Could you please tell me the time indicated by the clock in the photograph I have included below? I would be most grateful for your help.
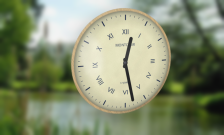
12:28
